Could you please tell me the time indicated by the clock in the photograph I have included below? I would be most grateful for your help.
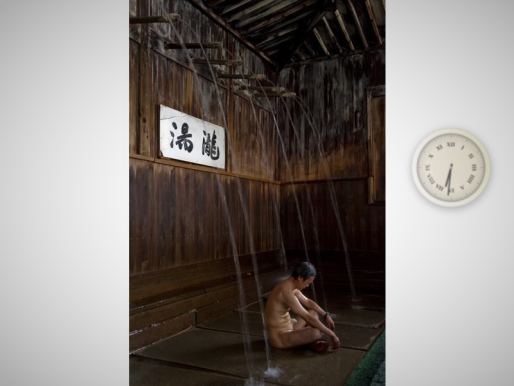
6:31
